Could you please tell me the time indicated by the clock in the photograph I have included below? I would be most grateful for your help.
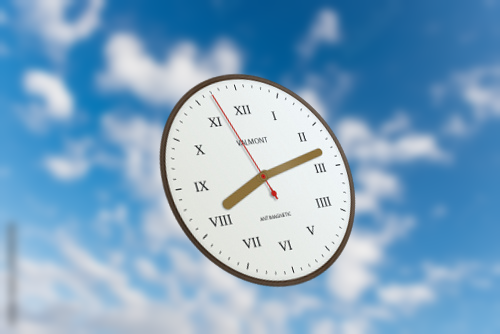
8:12:57
